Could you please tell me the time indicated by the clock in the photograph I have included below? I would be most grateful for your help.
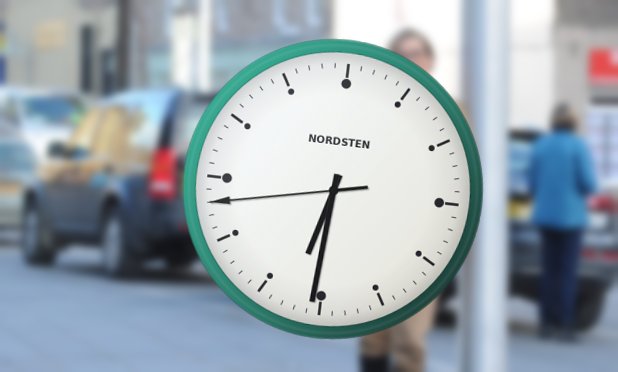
6:30:43
